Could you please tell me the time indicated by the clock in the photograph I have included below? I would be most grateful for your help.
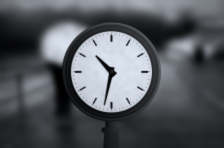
10:32
